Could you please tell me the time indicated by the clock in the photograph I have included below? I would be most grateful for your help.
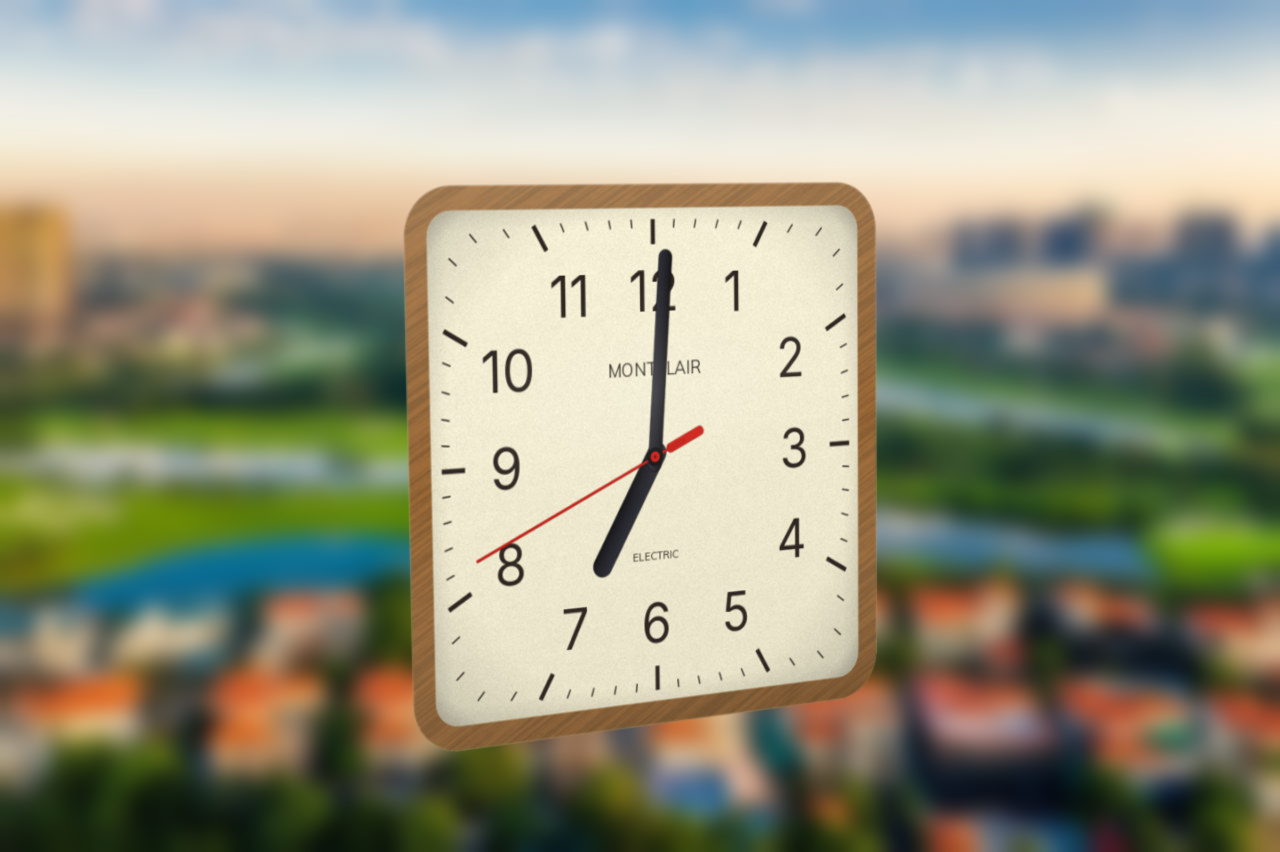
7:00:41
